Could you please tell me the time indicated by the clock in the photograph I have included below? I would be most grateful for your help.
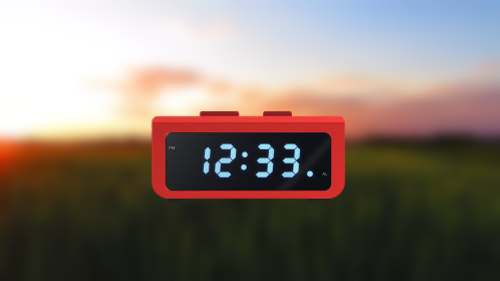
12:33
